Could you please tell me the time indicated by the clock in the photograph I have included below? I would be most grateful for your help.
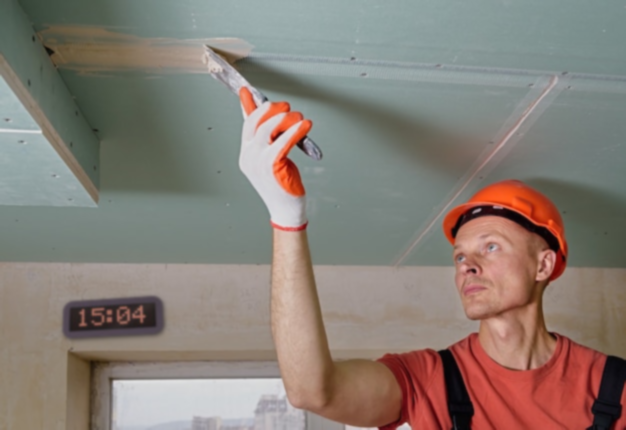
15:04
